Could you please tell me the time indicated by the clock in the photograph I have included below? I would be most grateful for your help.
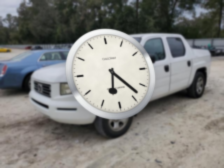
6:23
